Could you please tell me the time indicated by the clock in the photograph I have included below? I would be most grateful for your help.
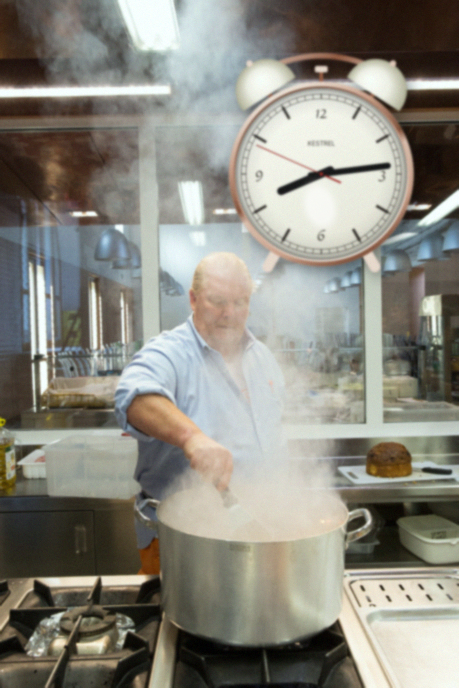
8:13:49
